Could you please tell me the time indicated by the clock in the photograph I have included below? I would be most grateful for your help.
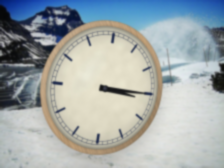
3:15
